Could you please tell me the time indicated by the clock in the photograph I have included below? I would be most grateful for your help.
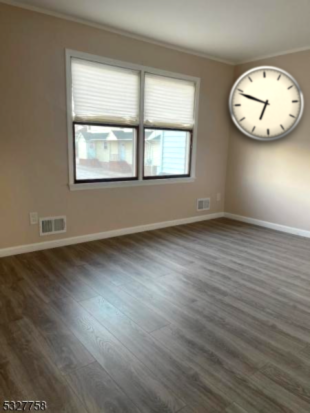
6:49
